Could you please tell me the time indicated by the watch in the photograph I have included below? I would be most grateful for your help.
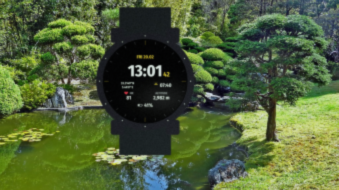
13:01
